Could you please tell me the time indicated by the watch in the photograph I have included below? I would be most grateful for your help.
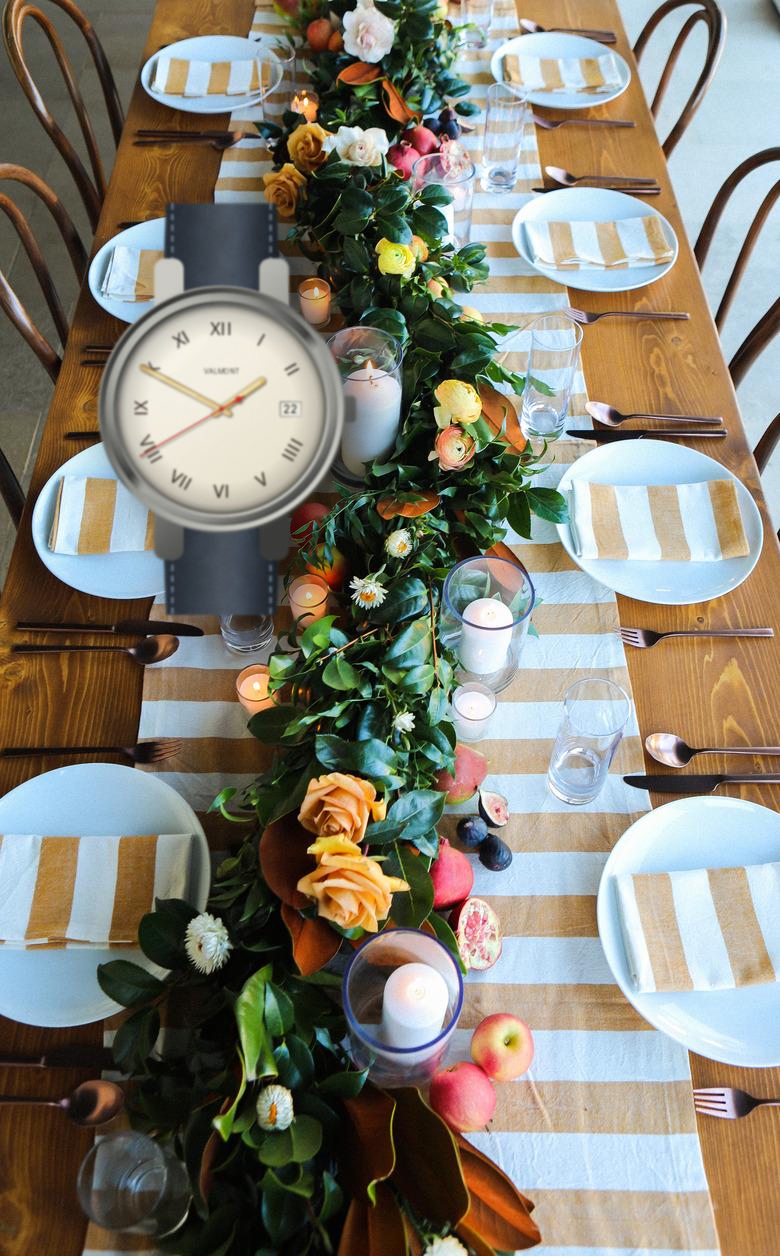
1:49:40
